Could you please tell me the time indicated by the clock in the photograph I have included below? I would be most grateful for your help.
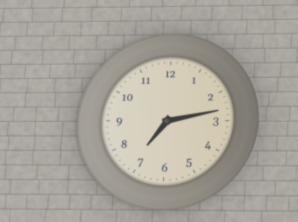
7:13
